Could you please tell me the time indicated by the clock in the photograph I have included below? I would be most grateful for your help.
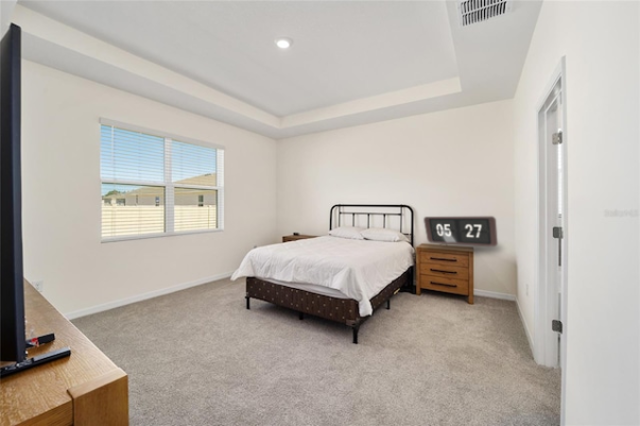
5:27
